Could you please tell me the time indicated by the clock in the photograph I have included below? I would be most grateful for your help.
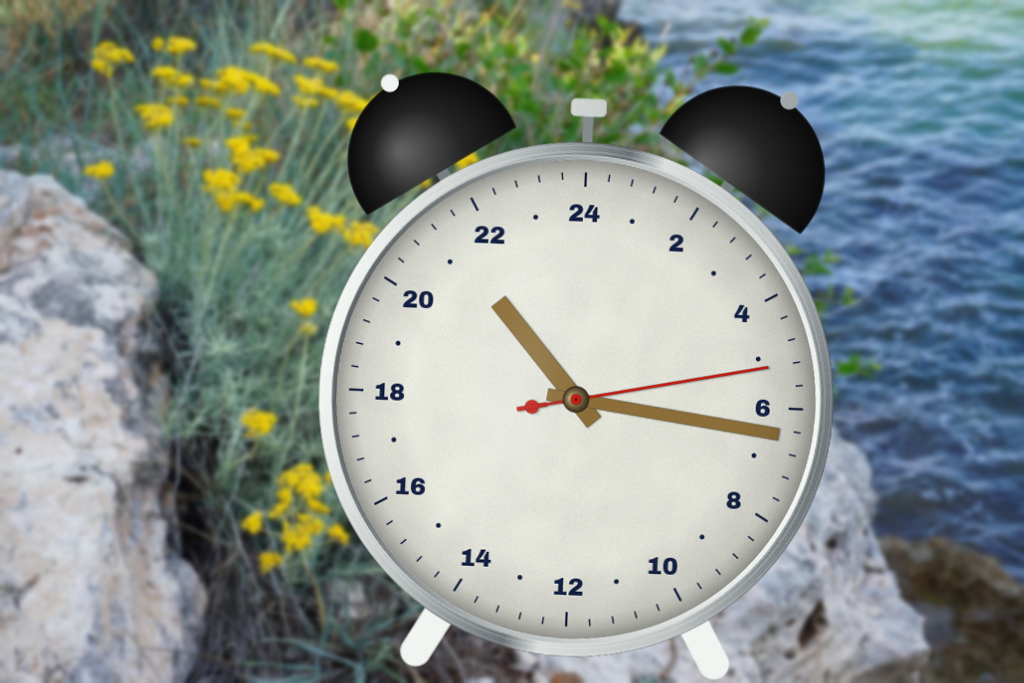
21:16:13
